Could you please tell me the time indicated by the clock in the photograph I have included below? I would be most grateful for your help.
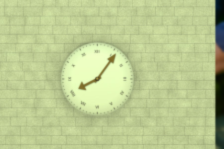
8:06
